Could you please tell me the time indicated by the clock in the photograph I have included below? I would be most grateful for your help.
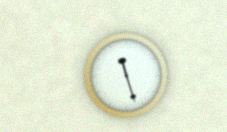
11:27
